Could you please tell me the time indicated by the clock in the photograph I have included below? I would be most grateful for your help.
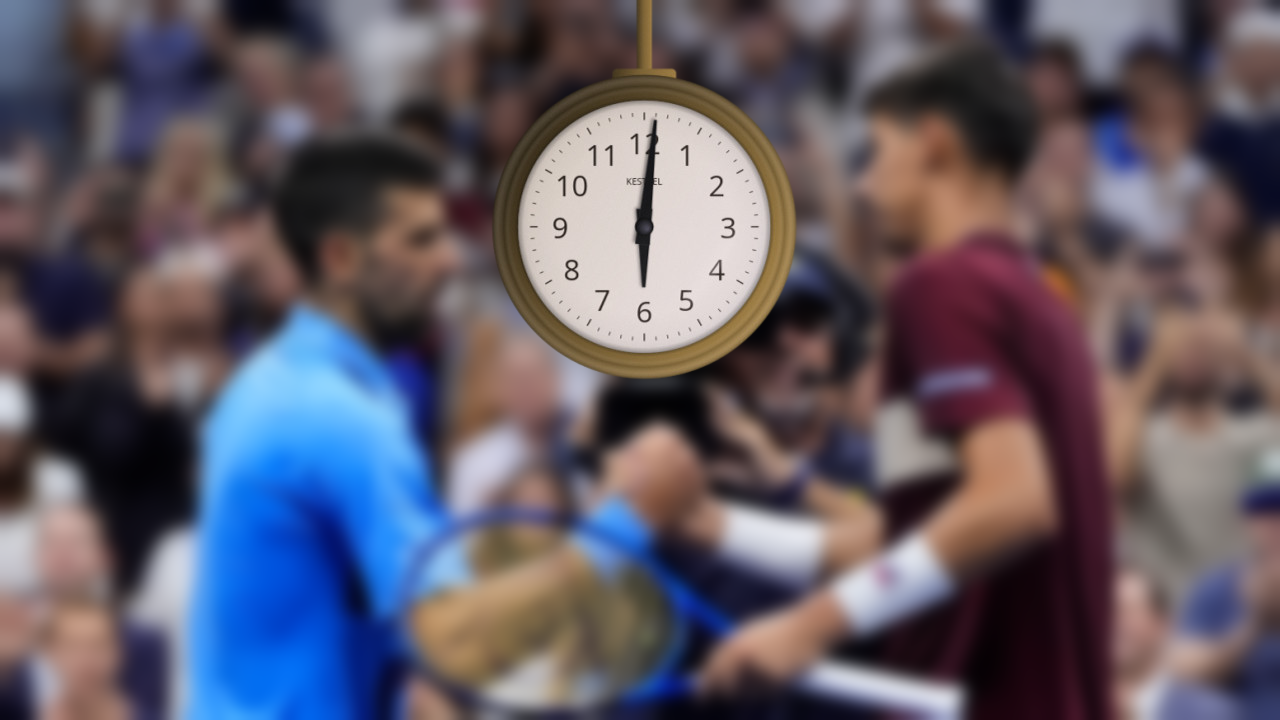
6:01
